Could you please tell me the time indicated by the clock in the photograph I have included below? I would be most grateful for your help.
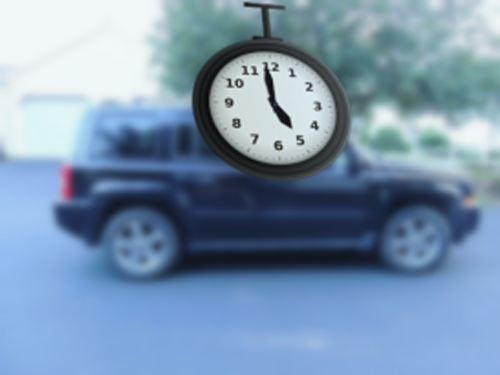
4:59
